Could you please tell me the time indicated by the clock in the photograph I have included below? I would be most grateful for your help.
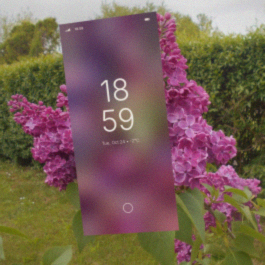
18:59
